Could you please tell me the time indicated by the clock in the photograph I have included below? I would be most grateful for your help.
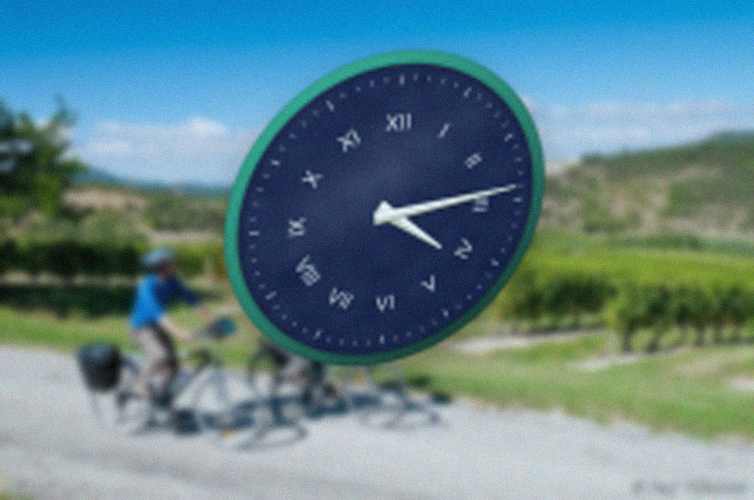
4:14
